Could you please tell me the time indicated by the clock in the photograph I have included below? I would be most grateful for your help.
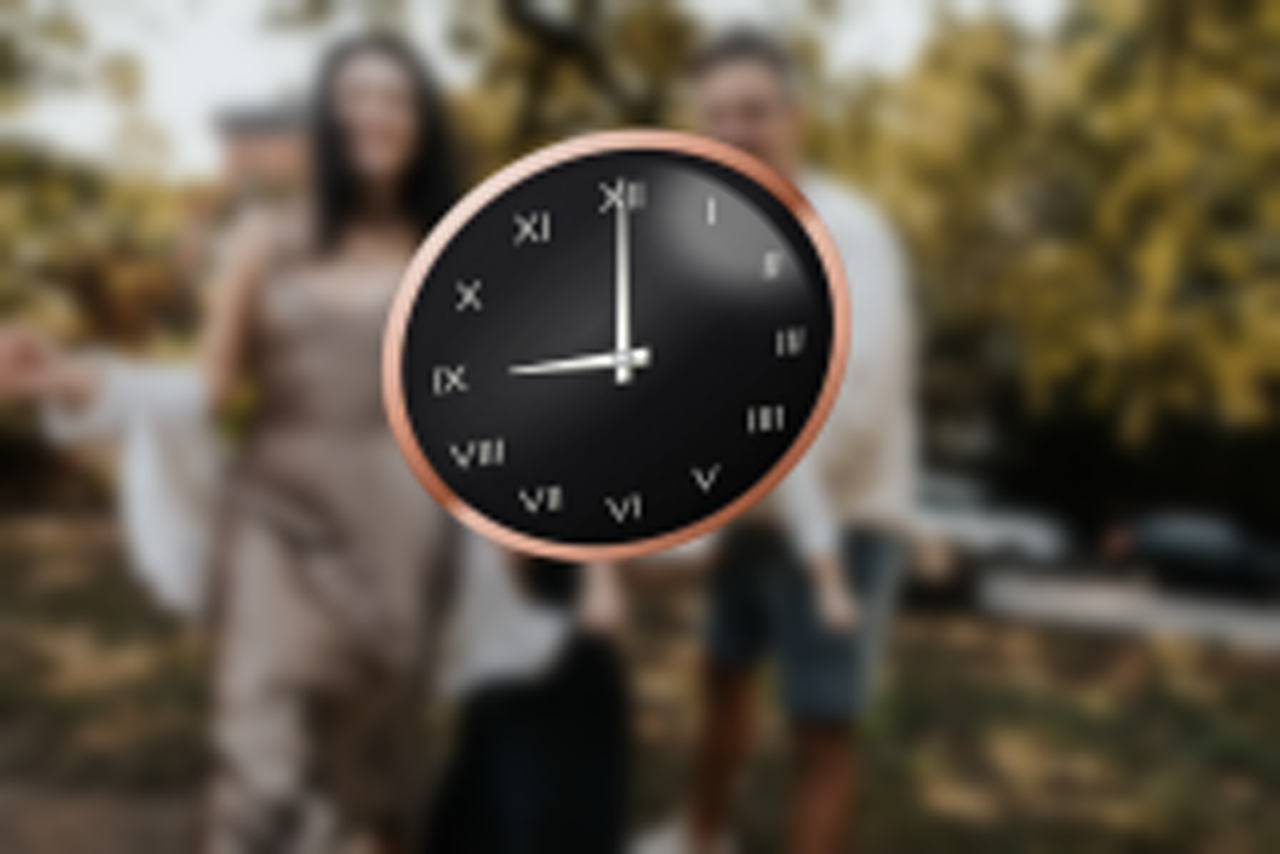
9:00
